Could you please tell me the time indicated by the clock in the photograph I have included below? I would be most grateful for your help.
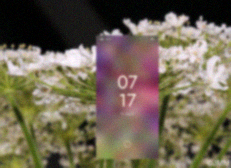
7:17
